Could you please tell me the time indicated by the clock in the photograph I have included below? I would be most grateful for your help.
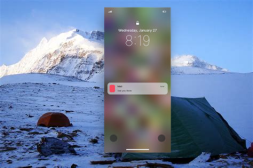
8:19
